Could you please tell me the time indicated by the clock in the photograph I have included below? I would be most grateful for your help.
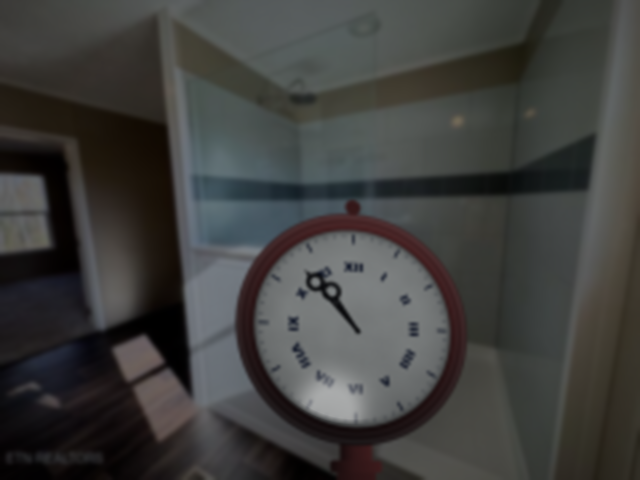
10:53
